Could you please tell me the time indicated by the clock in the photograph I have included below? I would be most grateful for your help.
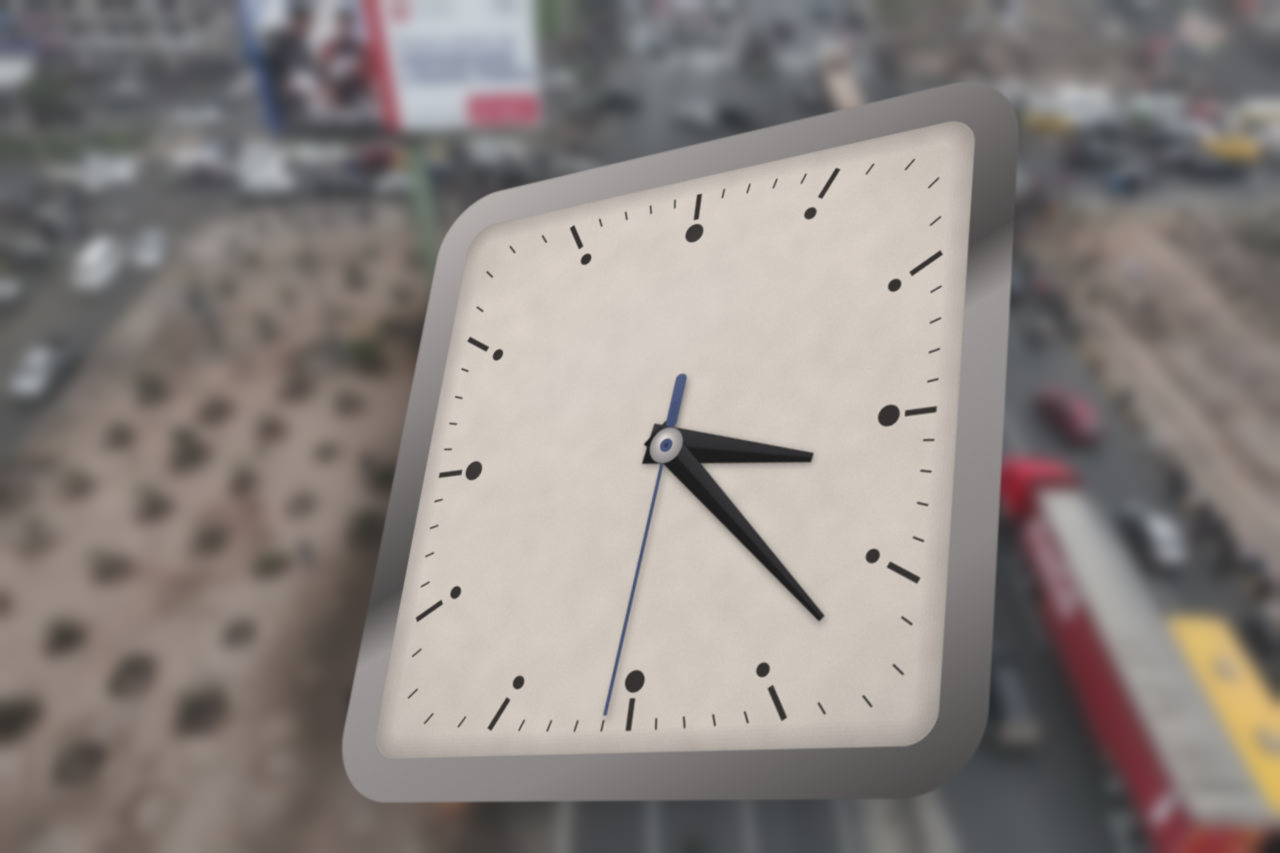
3:22:31
